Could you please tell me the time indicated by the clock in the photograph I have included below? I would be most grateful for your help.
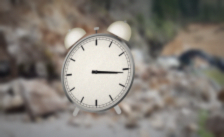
3:16
